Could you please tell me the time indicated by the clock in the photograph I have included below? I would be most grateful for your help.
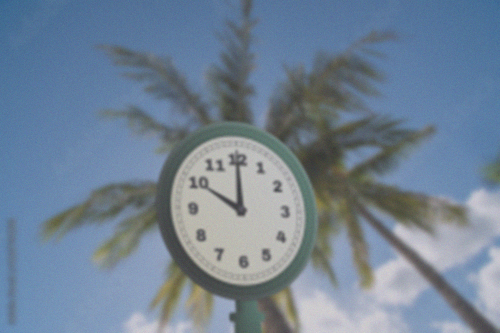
10:00
